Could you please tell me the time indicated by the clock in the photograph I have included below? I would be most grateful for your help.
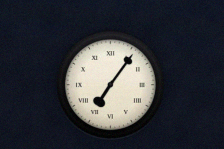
7:06
